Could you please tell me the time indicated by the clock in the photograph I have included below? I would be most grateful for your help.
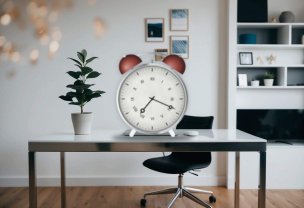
7:19
